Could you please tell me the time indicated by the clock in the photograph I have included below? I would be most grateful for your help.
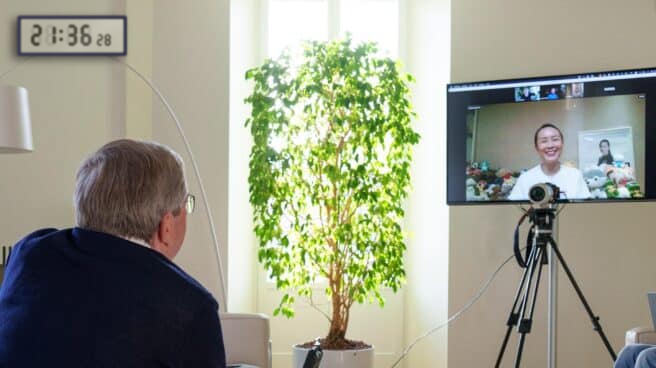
21:36:28
